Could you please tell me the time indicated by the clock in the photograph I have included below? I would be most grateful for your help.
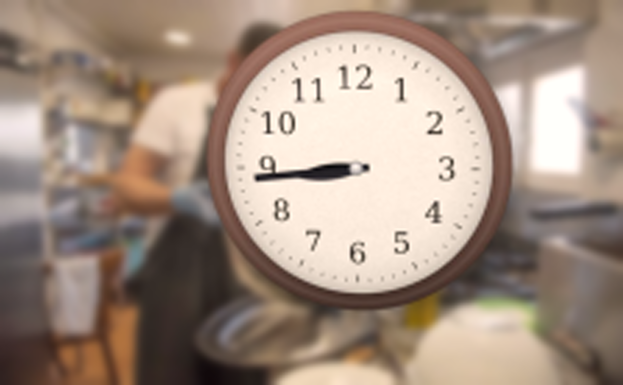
8:44
